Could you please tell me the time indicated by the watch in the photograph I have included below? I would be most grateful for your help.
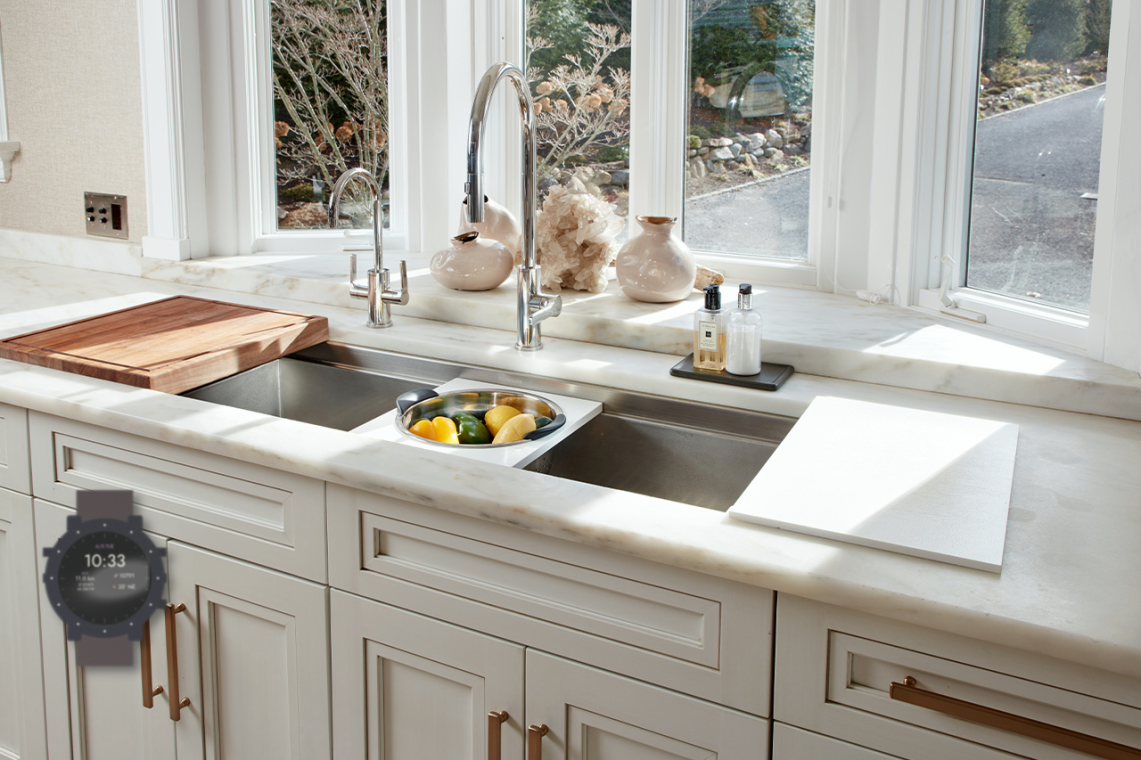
10:33
